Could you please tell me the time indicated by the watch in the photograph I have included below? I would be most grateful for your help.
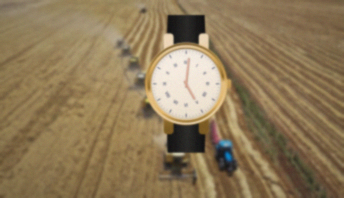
5:01
